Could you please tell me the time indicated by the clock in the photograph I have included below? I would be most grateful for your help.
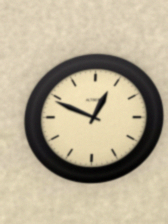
12:49
